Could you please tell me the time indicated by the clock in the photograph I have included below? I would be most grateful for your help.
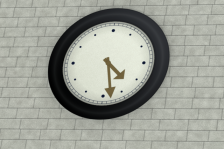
4:28
